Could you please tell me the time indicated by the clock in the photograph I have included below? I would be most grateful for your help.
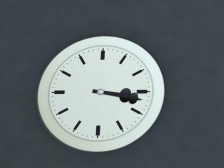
3:17
